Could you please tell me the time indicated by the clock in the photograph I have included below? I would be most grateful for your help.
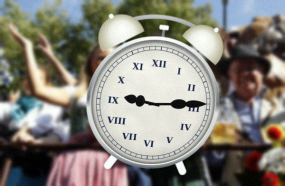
9:14
